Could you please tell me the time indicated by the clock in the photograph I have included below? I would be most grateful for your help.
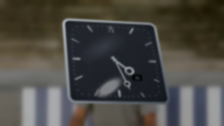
4:27
